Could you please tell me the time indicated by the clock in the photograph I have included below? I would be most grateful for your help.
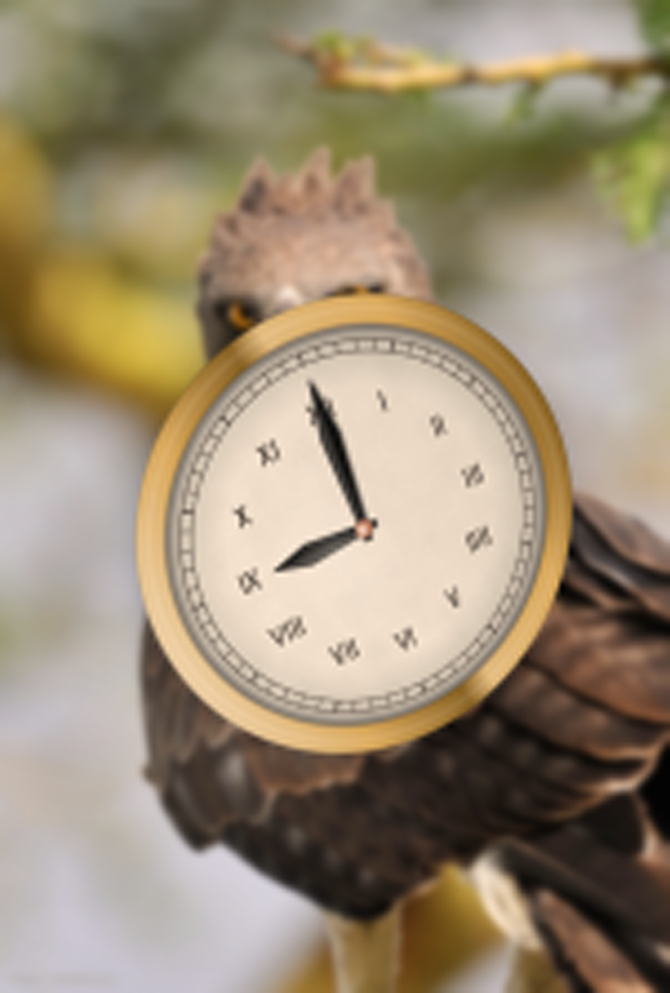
9:00
